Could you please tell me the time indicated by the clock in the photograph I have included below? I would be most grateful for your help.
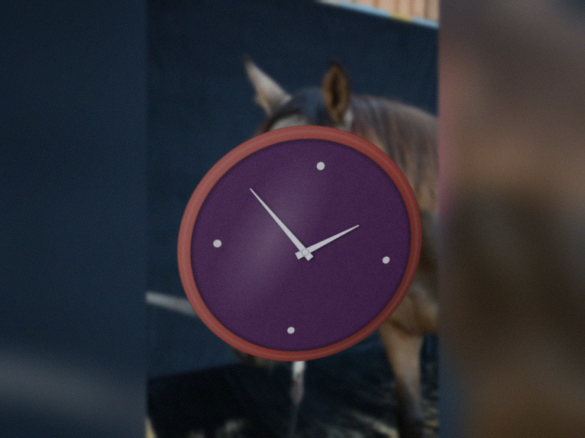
1:52
